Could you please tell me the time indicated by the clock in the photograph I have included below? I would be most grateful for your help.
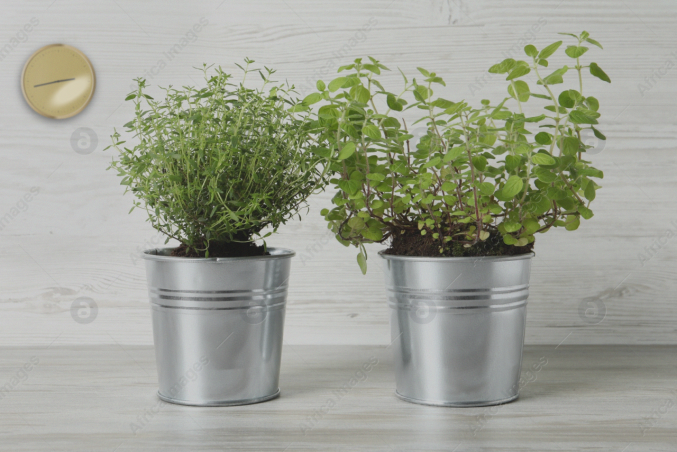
2:43
